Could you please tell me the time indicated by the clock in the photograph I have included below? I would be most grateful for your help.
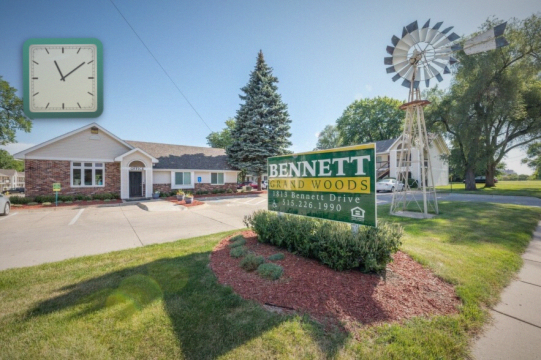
11:09
